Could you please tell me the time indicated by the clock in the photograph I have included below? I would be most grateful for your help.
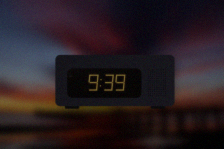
9:39
